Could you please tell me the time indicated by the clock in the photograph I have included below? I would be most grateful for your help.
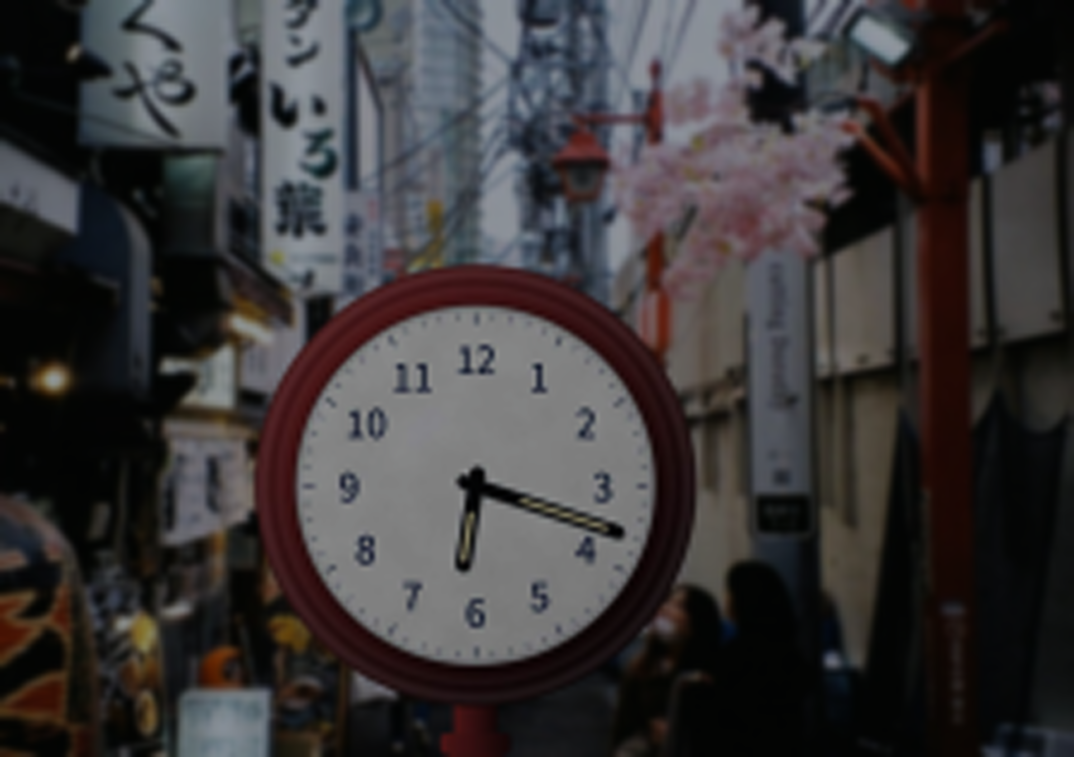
6:18
